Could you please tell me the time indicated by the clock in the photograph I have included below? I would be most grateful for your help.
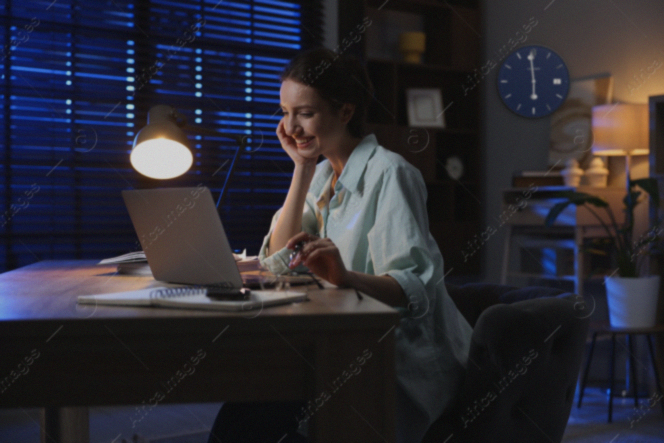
5:59
